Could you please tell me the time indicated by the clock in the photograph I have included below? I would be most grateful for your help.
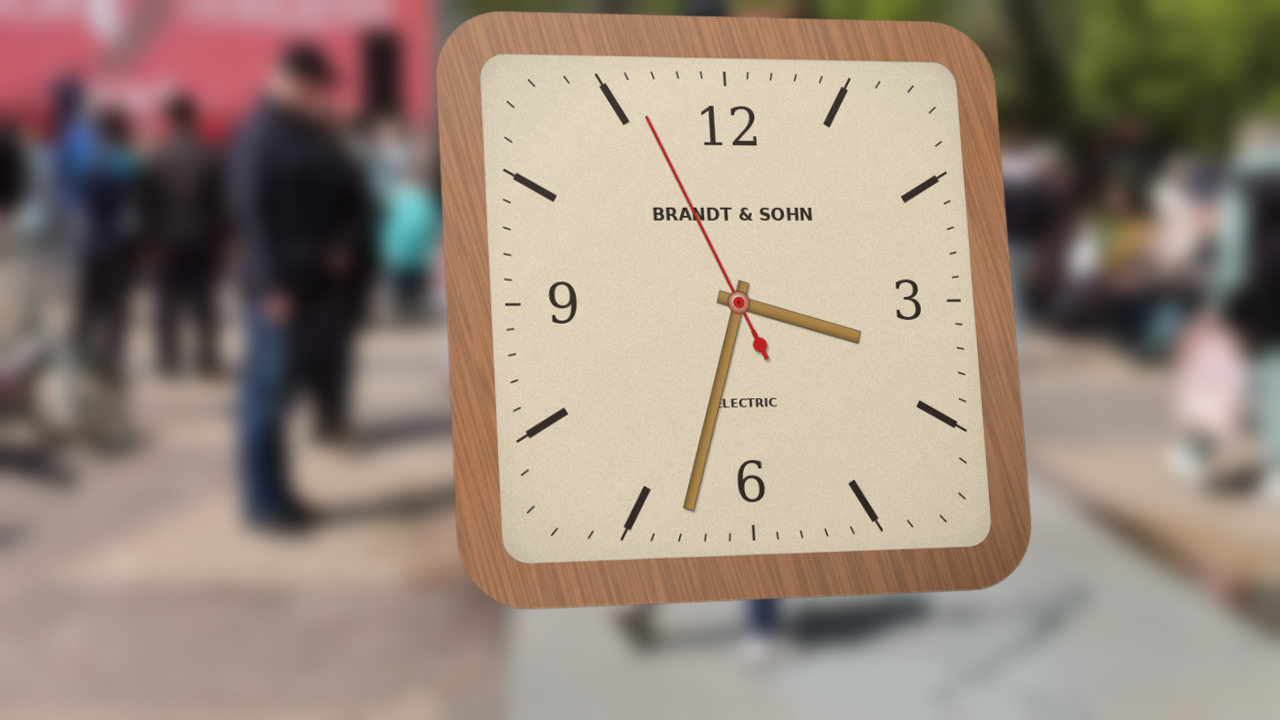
3:32:56
